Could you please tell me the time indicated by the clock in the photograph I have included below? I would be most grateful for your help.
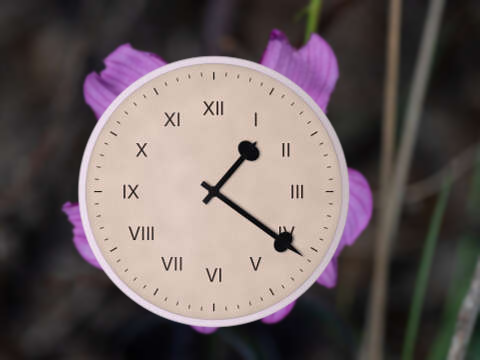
1:21
